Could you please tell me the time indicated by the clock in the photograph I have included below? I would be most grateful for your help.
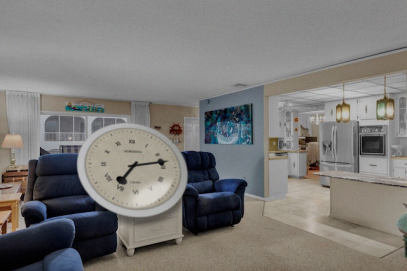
7:13
